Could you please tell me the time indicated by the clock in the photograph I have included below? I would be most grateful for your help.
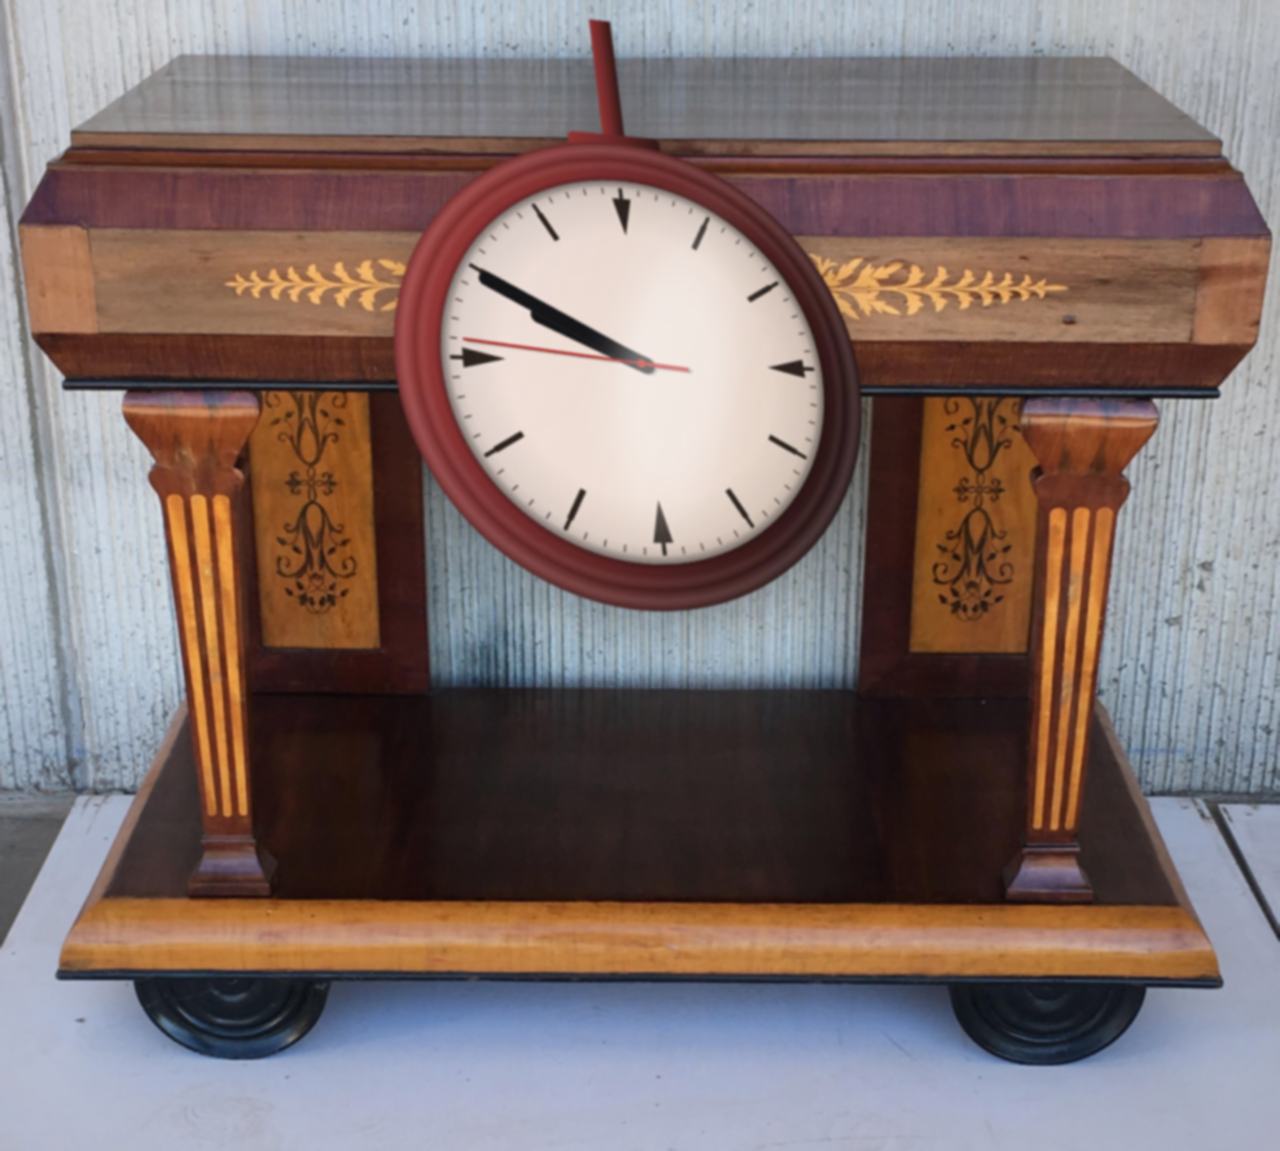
9:49:46
